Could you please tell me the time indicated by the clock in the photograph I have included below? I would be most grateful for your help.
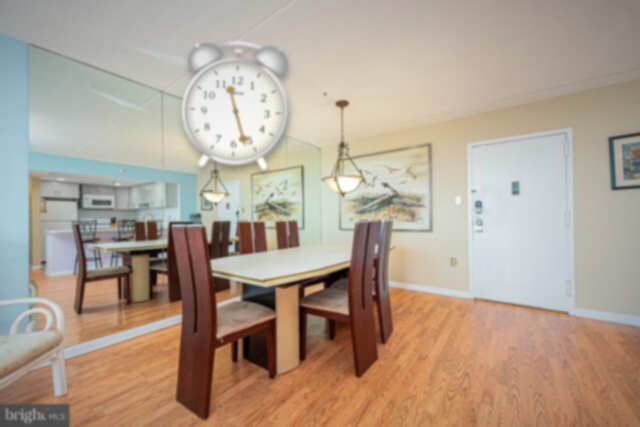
11:27
